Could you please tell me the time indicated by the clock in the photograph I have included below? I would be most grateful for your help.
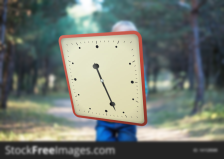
11:27
